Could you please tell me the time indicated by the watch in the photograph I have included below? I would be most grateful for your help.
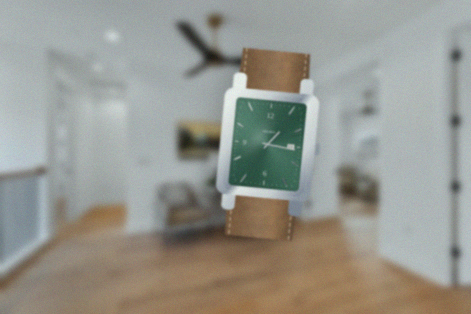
1:16
